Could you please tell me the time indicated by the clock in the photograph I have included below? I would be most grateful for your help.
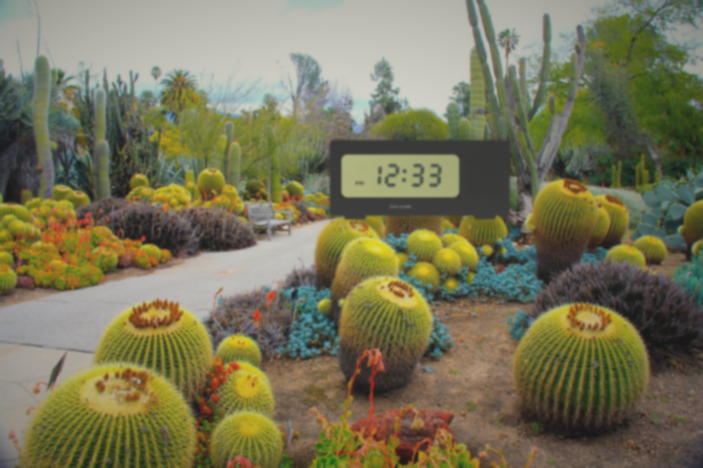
12:33
